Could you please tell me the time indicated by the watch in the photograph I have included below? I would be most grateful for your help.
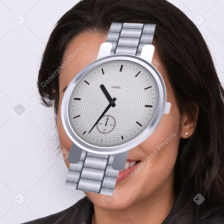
10:34
